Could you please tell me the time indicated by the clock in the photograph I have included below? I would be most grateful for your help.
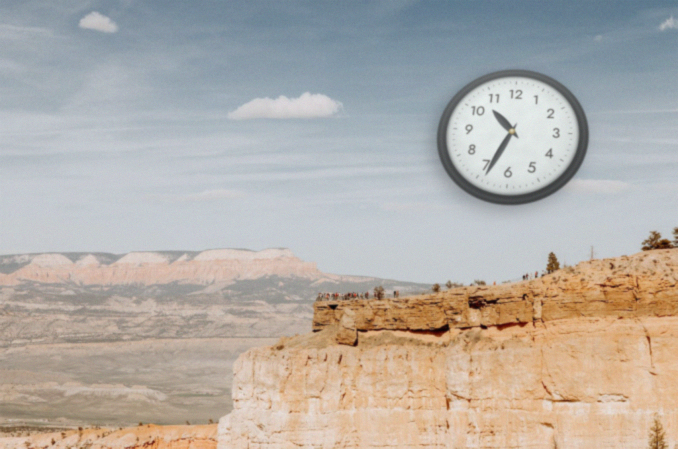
10:34
